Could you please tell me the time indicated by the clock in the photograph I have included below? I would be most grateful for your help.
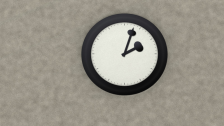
2:03
